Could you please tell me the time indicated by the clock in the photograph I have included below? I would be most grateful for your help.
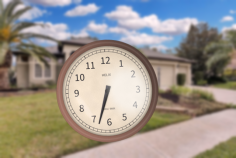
6:33
